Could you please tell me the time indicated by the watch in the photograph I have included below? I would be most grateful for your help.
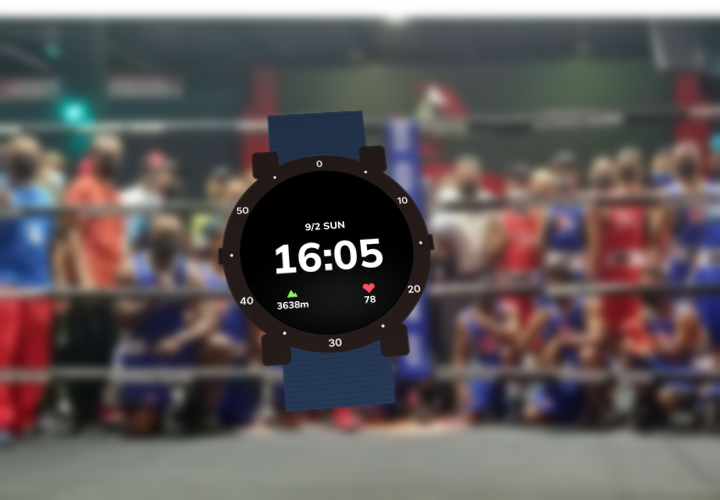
16:05
